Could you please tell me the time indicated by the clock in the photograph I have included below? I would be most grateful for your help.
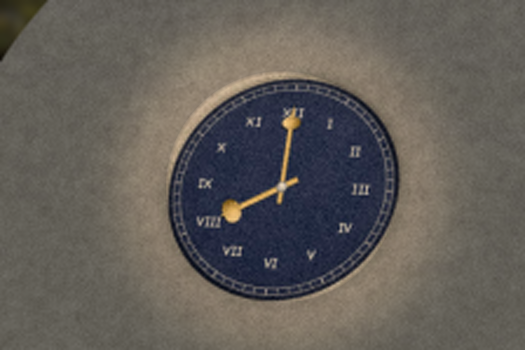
8:00
